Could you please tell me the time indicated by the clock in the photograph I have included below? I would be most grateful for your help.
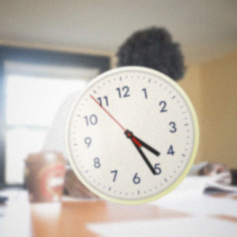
4:25:54
